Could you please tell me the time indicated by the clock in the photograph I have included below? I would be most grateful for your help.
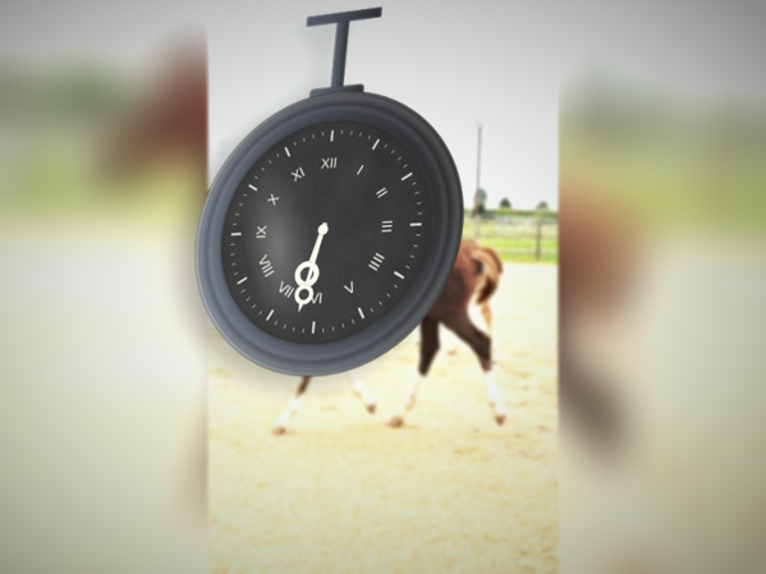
6:32
